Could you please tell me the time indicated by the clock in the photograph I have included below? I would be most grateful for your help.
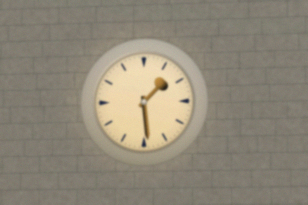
1:29
